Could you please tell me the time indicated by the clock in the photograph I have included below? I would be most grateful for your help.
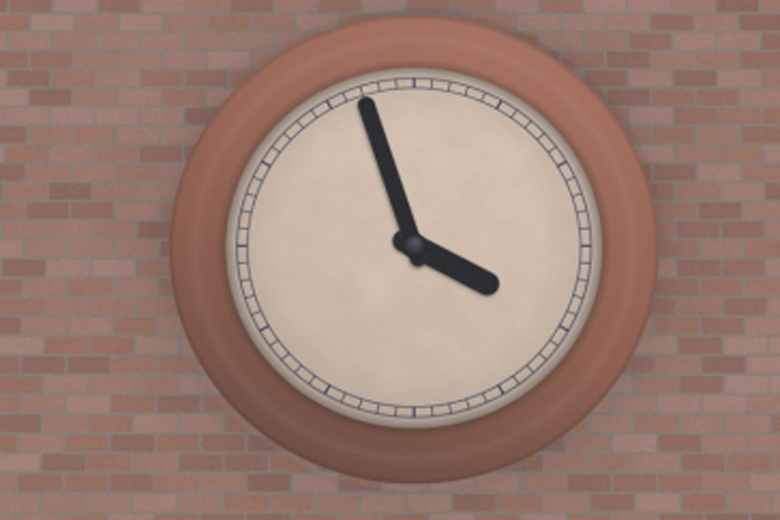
3:57
